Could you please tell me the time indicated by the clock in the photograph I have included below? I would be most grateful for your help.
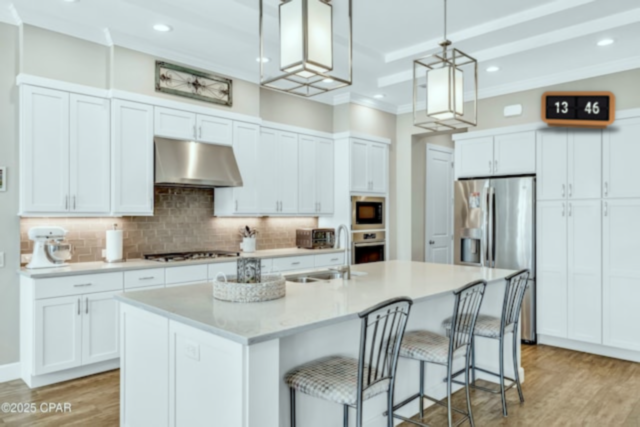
13:46
